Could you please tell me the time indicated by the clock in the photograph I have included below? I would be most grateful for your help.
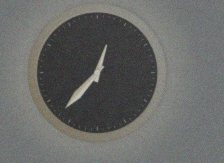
12:37
